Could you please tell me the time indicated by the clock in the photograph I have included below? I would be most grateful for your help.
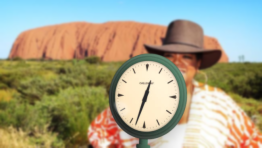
12:33
